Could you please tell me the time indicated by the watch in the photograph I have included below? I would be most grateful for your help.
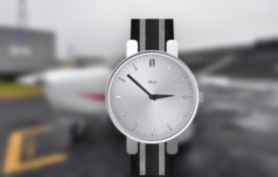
2:52
